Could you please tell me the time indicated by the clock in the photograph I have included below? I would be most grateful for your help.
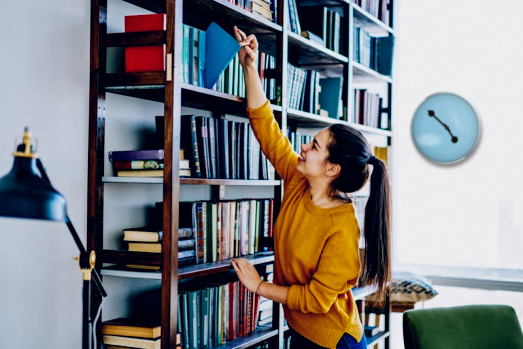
4:52
